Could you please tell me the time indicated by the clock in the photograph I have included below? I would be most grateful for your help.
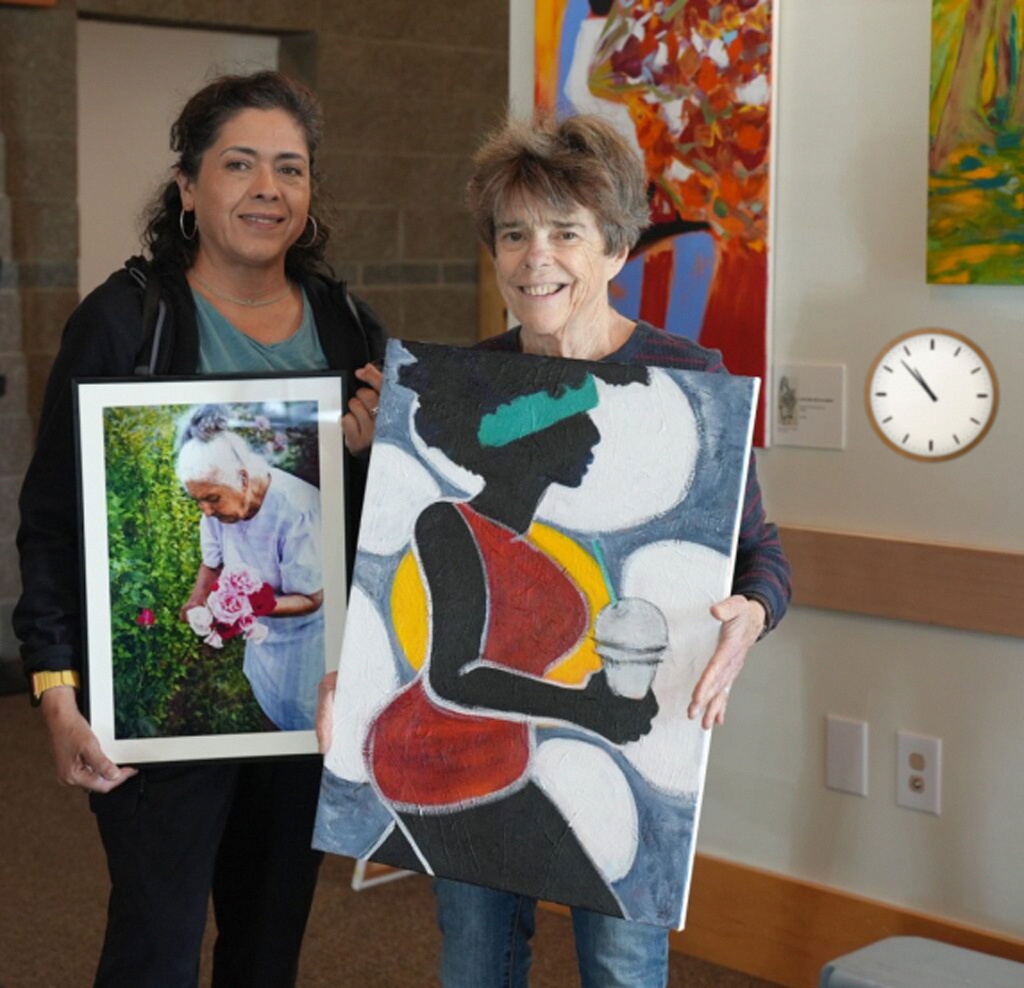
10:53
